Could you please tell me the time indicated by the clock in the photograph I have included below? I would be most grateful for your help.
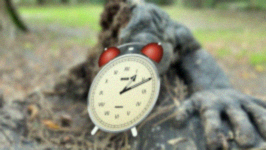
1:11
